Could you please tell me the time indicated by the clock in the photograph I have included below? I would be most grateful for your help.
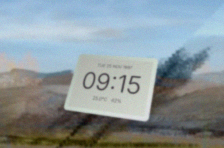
9:15
